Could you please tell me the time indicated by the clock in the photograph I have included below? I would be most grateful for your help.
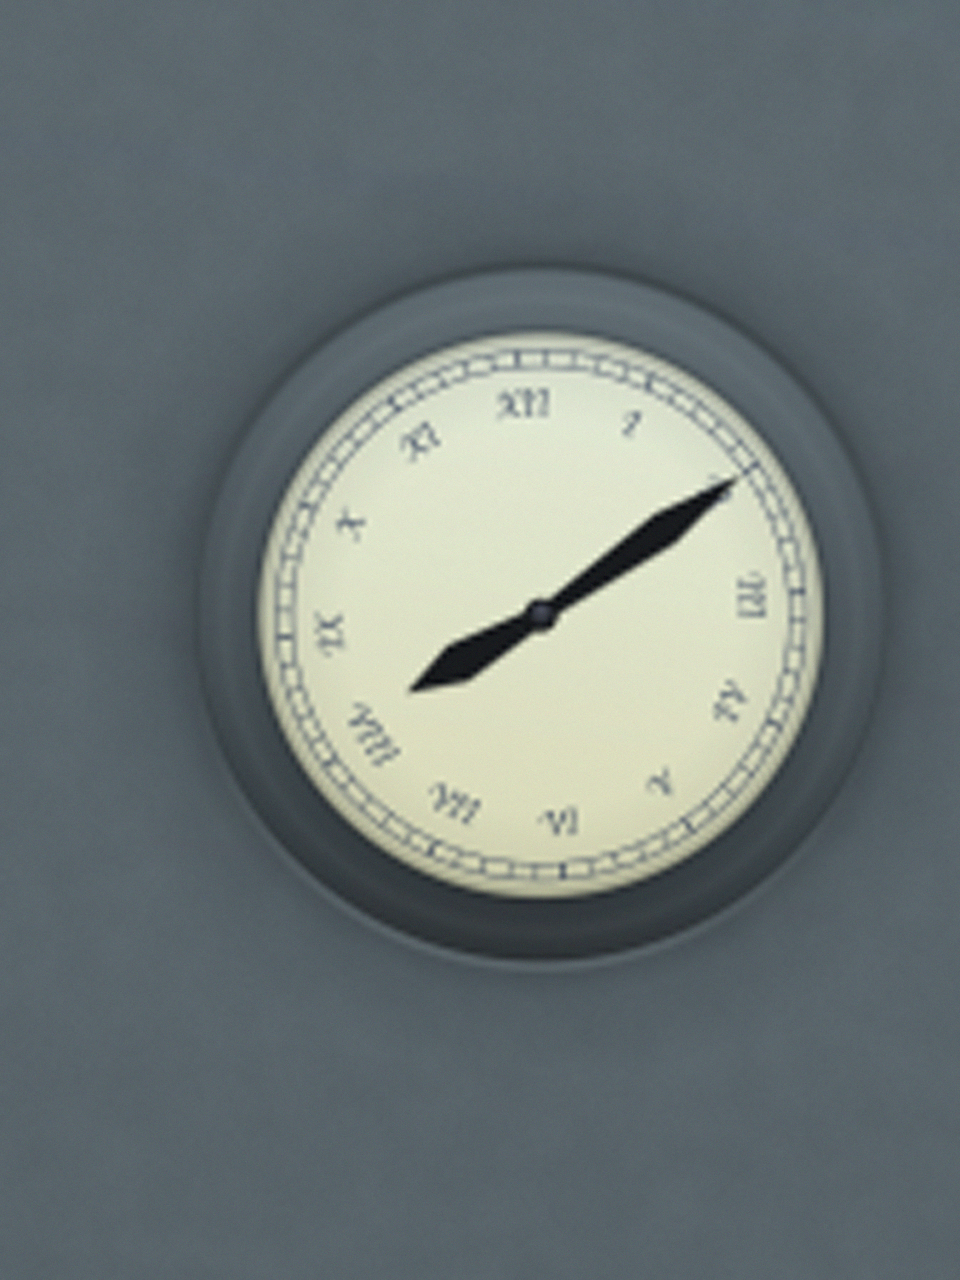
8:10
